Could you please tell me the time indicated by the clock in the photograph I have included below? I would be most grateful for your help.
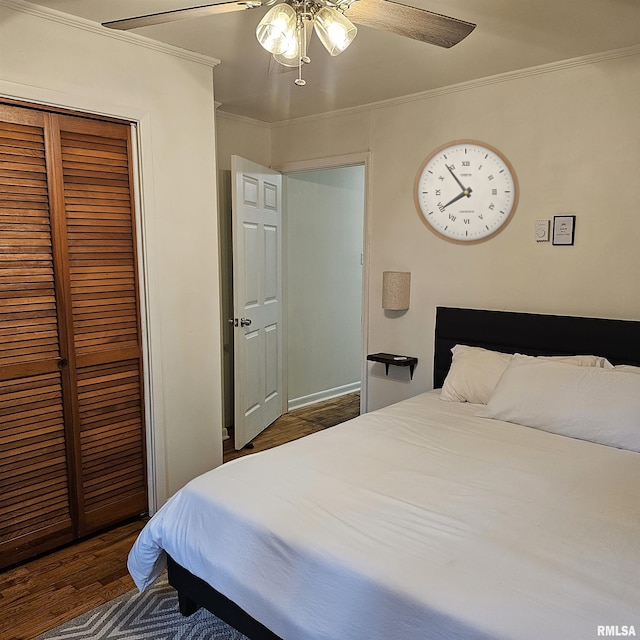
7:54
